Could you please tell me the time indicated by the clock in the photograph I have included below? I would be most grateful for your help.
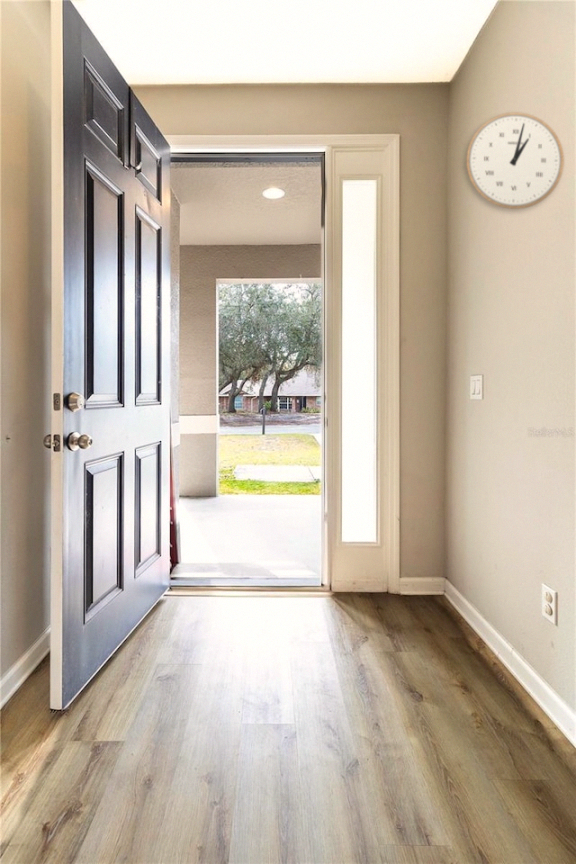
1:02
